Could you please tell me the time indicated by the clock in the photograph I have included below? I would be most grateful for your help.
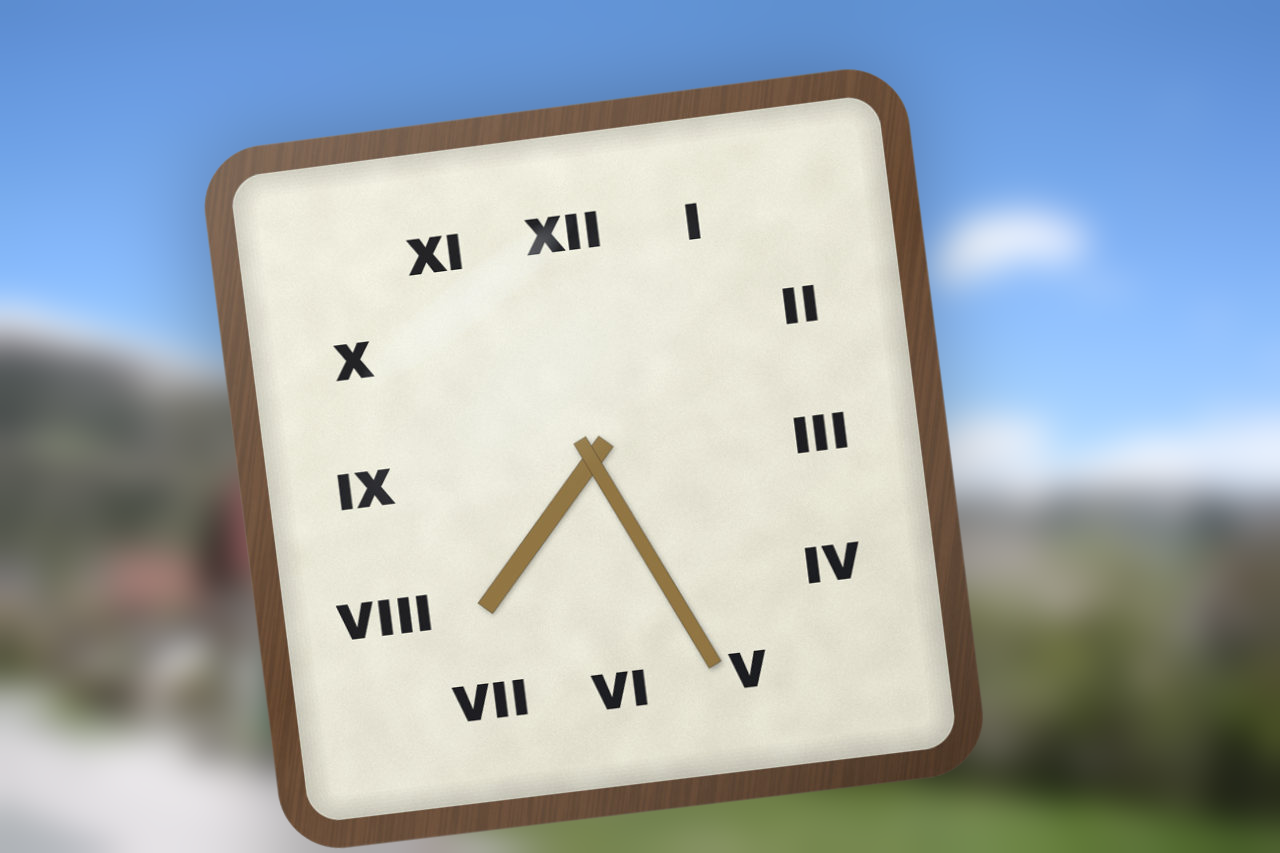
7:26
